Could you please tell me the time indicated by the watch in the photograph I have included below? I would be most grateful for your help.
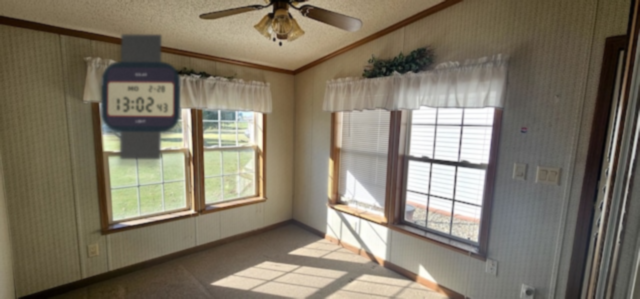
13:02
